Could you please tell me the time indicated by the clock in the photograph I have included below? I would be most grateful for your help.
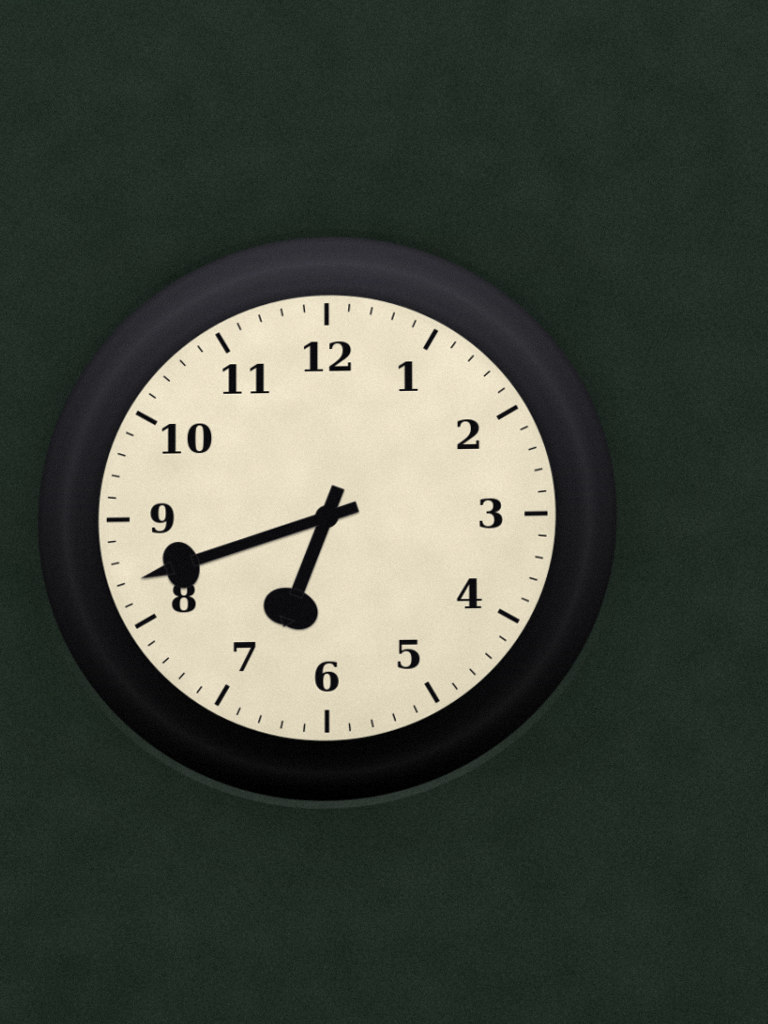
6:42
